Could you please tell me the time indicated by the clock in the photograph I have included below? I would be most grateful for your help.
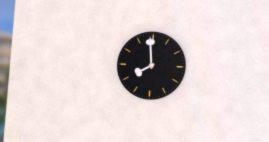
7:59
